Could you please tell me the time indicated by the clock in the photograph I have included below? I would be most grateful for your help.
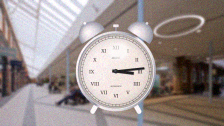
3:14
